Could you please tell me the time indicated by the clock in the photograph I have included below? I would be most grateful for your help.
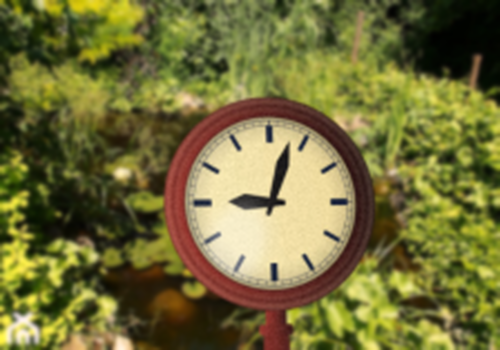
9:03
